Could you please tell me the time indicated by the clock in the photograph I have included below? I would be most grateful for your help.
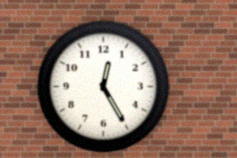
12:25
